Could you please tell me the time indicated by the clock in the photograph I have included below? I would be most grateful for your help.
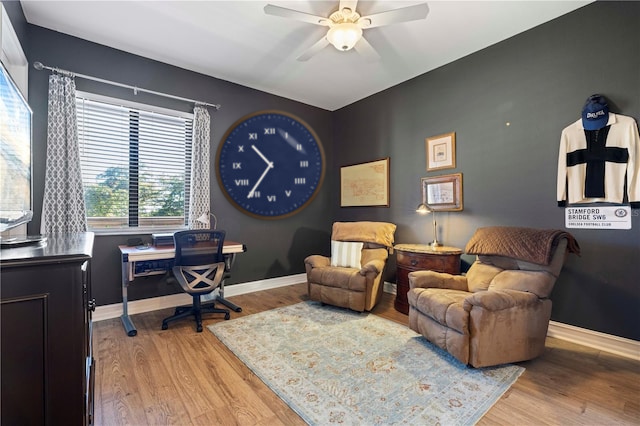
10:36
